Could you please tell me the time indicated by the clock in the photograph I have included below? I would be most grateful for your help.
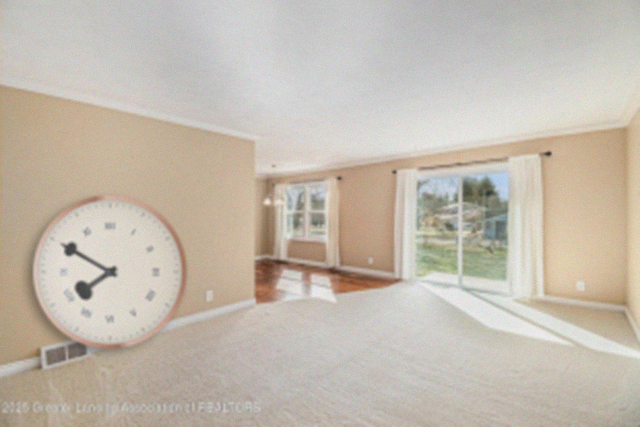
7:50
